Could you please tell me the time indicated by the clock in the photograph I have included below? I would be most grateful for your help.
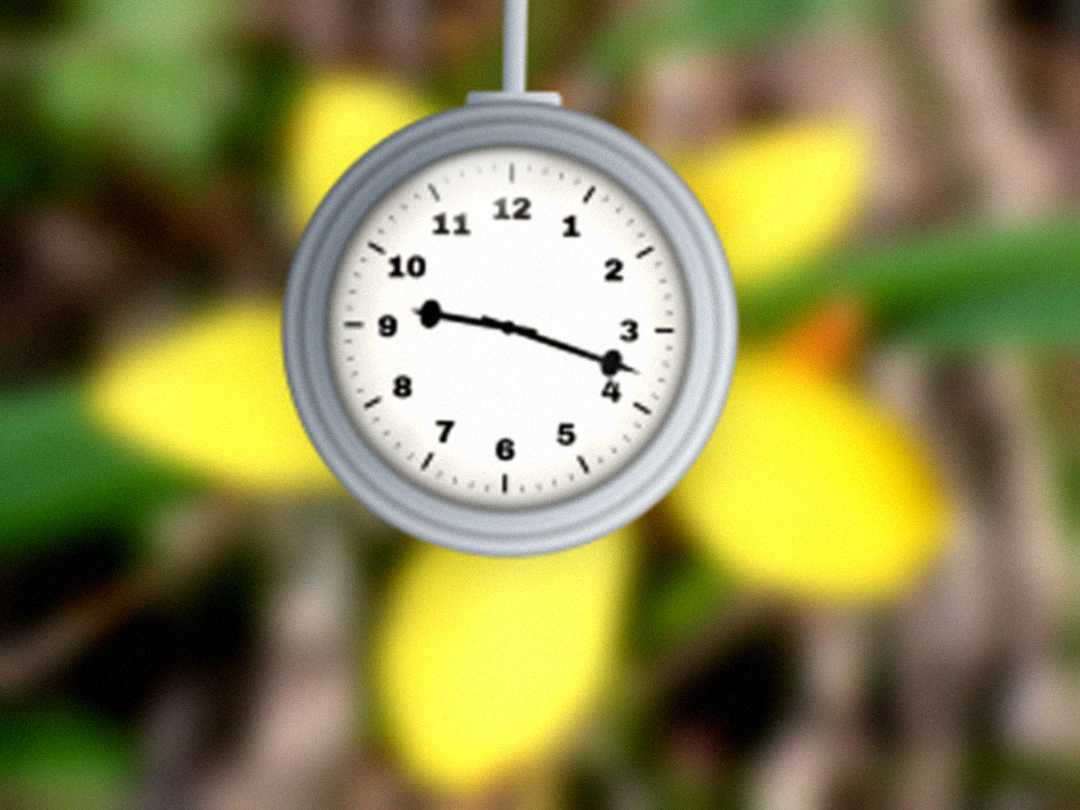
9:18
